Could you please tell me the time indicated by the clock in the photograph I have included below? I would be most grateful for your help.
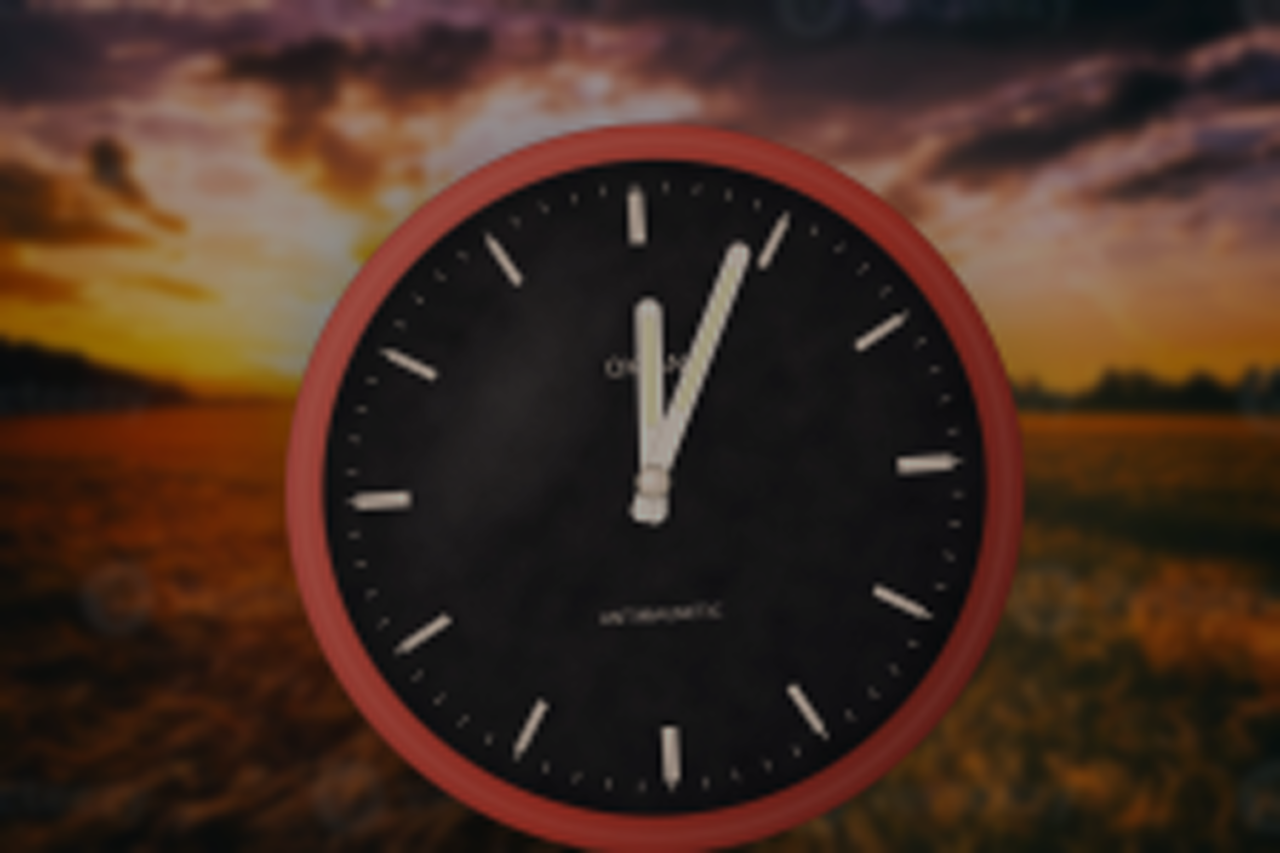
12:04
